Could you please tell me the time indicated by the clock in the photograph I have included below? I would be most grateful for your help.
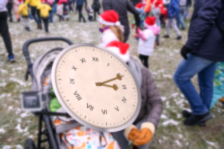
3:11
